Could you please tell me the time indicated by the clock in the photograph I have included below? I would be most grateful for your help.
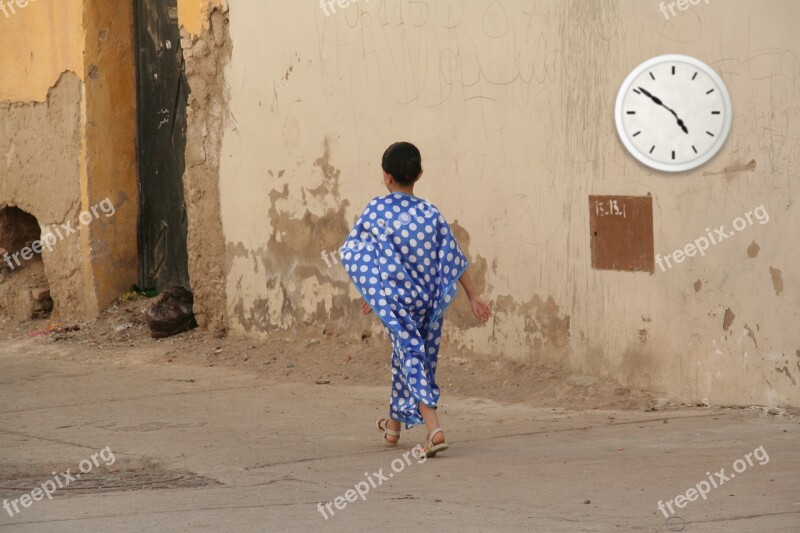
4:51
